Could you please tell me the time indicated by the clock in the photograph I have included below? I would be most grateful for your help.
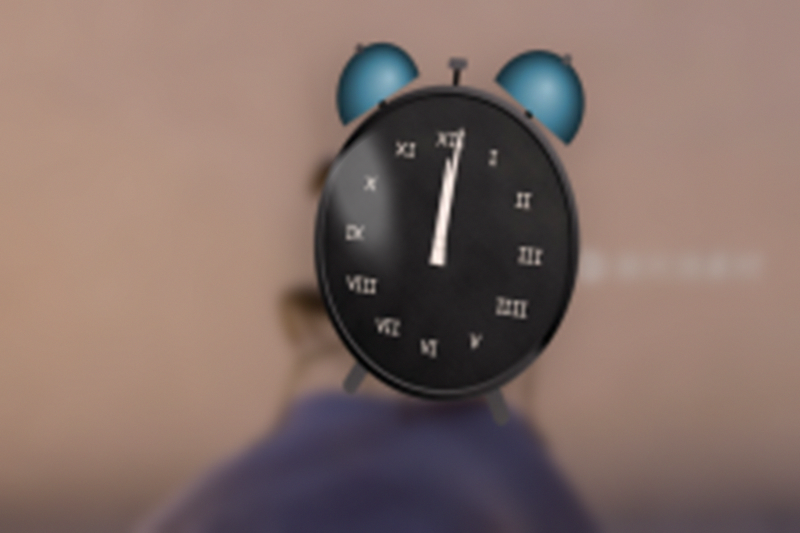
12:01
